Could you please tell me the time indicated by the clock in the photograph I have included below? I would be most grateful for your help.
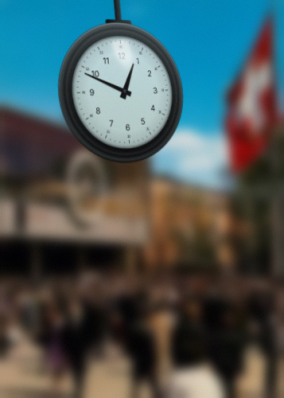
12:49
